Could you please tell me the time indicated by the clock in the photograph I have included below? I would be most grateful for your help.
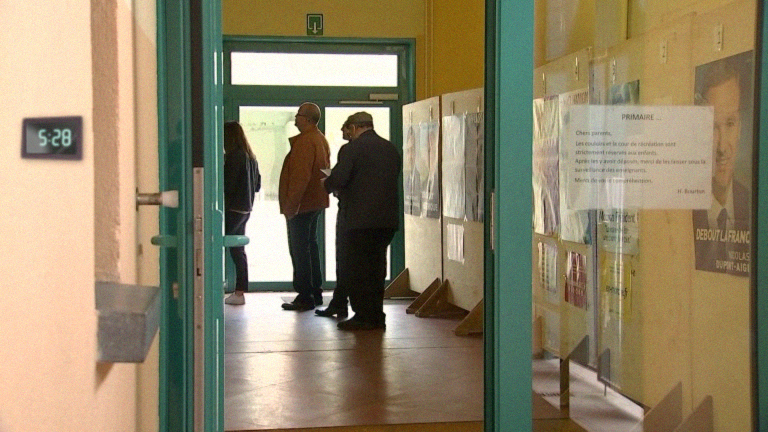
5:28
